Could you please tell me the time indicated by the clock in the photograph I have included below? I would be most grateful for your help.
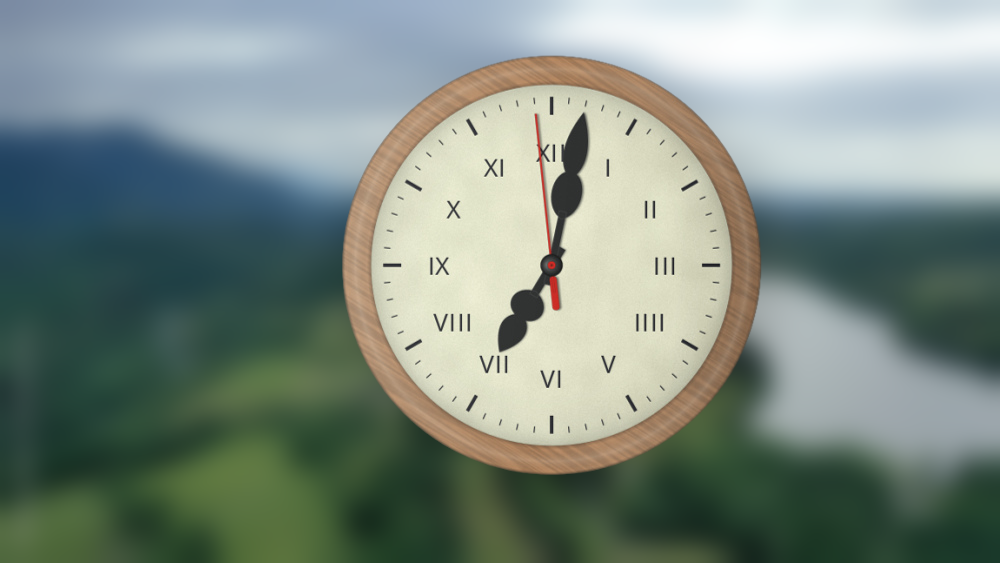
7:01:59
